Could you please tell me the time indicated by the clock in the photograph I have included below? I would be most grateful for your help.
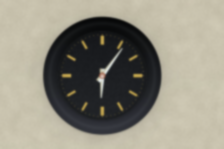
6:06
